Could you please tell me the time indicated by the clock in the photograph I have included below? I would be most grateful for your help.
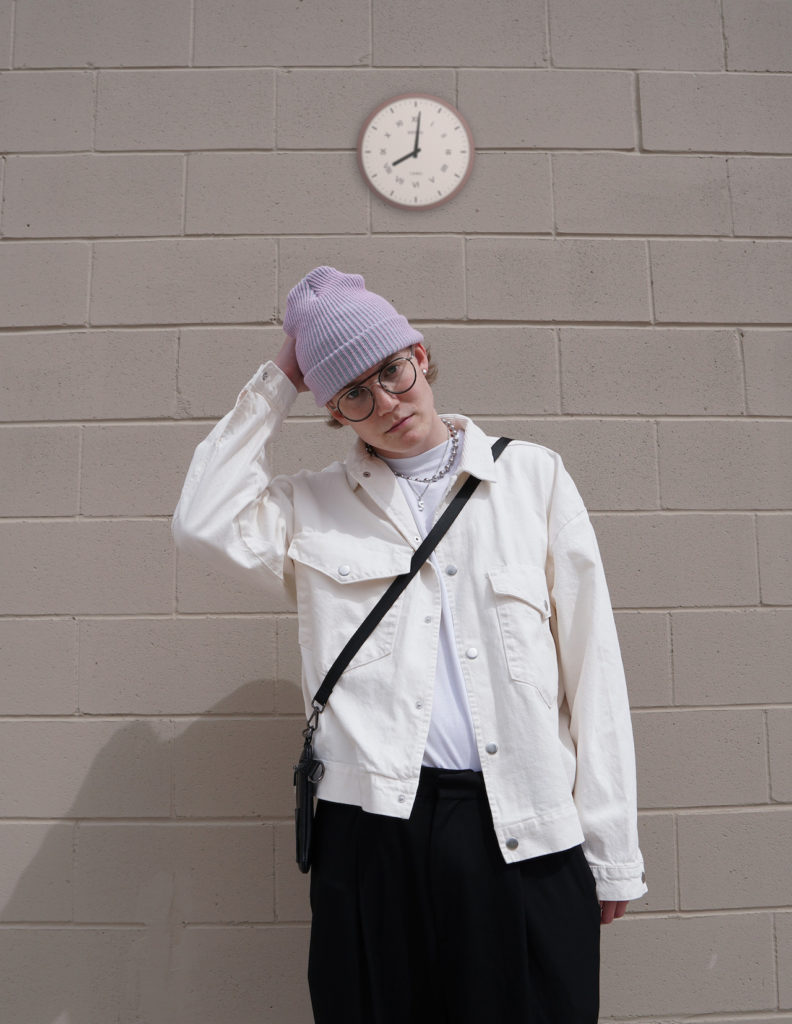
8:01
